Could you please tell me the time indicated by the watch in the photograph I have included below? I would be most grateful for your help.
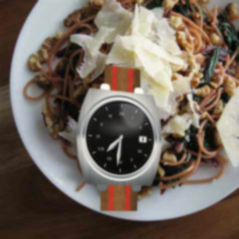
7:31
